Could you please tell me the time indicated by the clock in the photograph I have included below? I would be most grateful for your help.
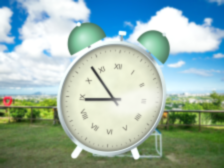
8:53
